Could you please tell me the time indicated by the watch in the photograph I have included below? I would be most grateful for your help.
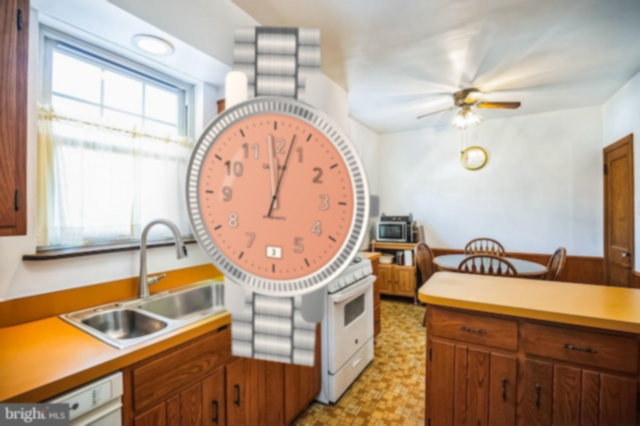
11:59:03
